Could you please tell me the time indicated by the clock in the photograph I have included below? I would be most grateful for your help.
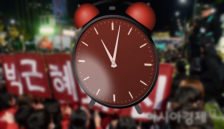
11:02
